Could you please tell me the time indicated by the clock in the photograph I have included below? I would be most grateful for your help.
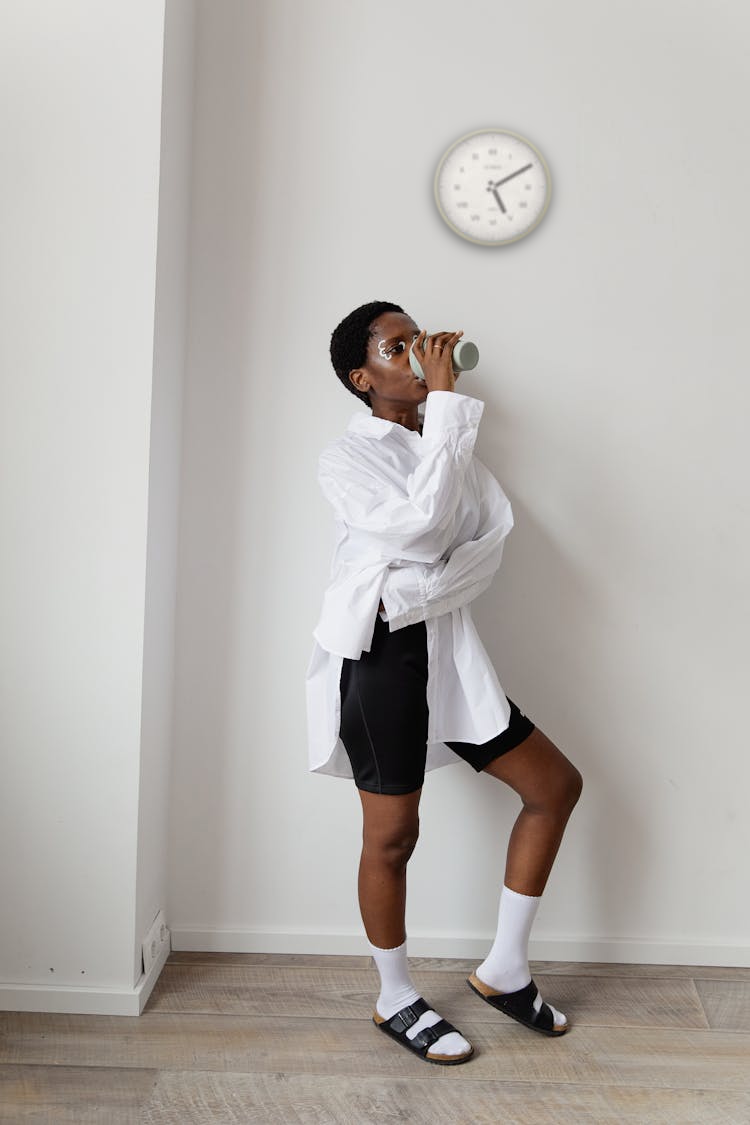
5:10
